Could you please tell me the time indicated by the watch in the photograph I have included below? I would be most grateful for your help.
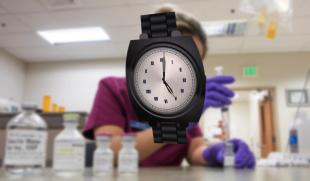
5:01
